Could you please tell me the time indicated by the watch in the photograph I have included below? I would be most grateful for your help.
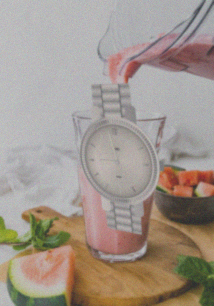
8:58
